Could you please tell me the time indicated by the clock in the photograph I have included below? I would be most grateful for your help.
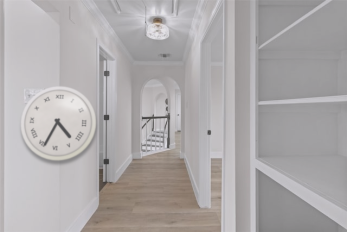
4:34
